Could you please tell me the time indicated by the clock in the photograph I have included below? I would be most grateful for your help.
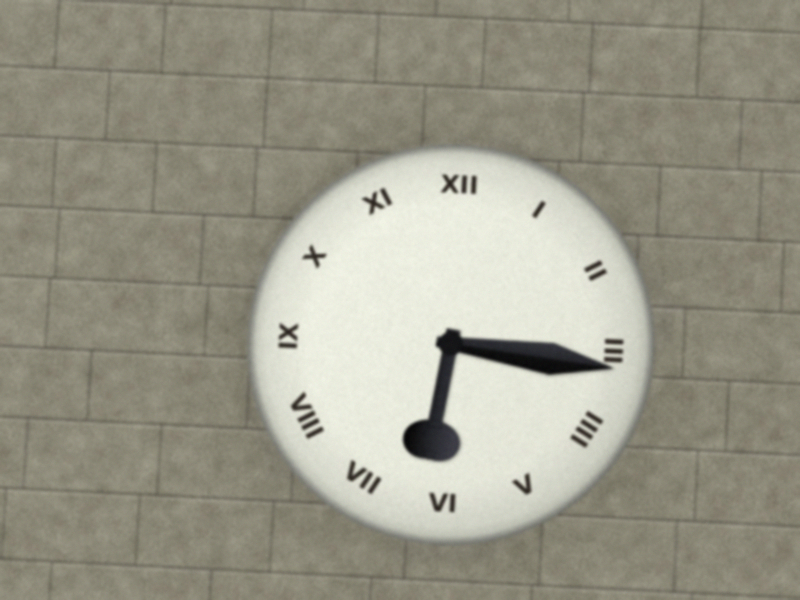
6:16
